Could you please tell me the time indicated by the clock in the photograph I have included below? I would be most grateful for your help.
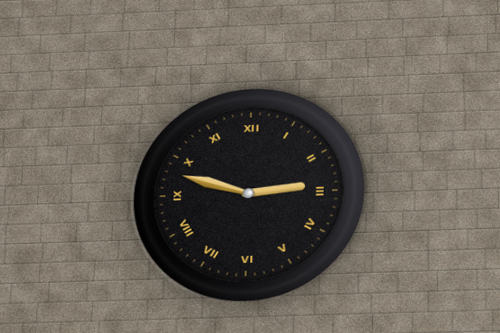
2:48
